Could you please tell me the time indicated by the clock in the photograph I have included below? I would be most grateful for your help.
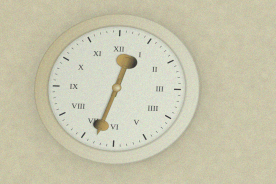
12:33
